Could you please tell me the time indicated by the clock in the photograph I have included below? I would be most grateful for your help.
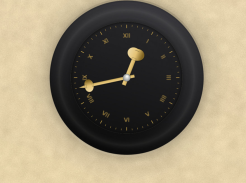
12:43
